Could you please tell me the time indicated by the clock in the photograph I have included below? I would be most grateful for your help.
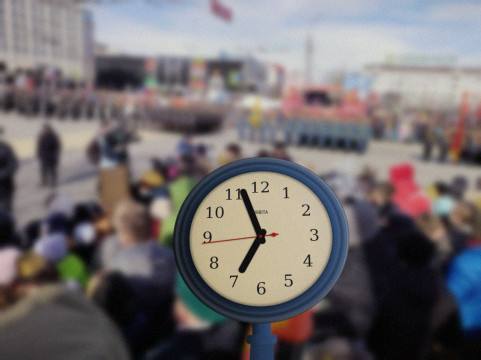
6:56:44
